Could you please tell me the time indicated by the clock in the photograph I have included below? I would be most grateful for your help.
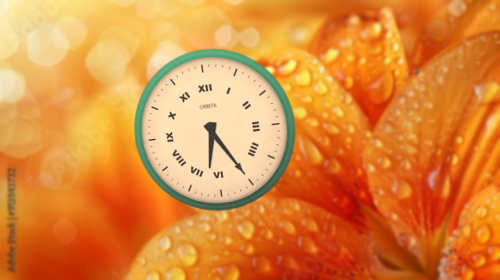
6:25
